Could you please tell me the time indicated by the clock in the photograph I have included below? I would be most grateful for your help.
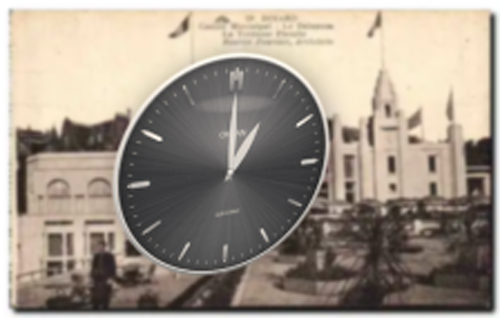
1:00
